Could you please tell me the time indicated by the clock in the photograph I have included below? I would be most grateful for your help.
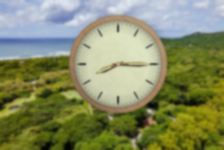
8:15
